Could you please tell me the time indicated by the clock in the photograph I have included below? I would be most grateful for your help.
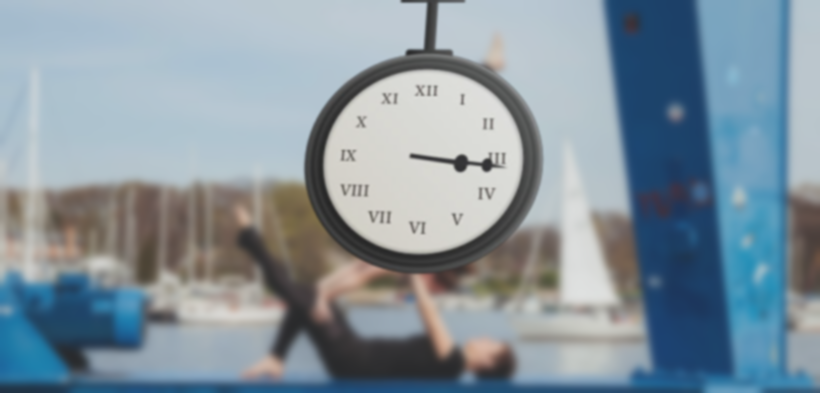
3:16
